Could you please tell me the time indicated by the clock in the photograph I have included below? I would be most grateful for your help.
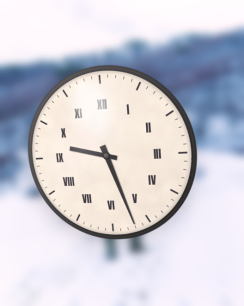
9:27
